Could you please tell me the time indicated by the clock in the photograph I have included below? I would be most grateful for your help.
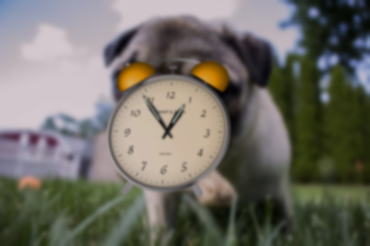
12:54
